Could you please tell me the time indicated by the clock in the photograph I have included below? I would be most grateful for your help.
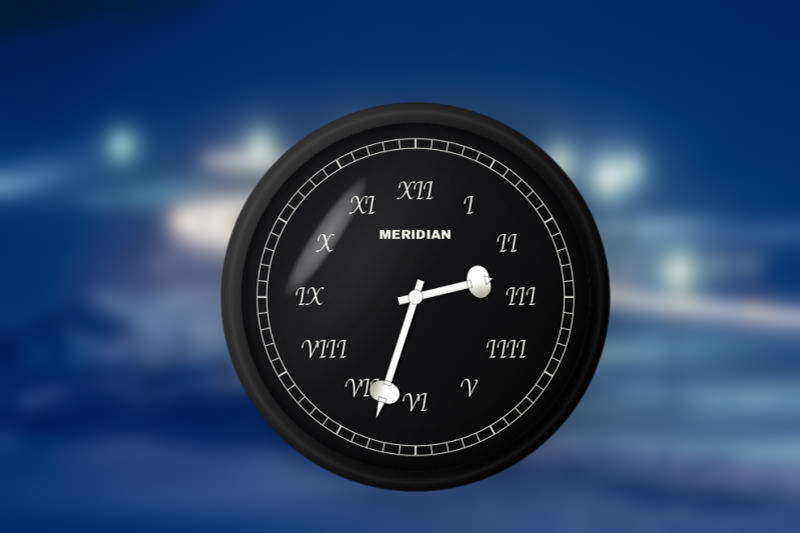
2:33
